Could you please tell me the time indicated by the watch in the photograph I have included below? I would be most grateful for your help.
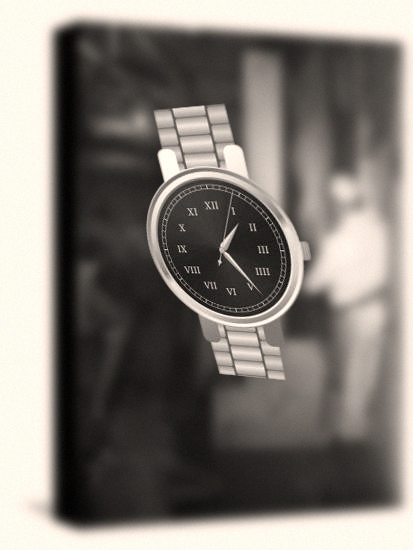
1:24:04
